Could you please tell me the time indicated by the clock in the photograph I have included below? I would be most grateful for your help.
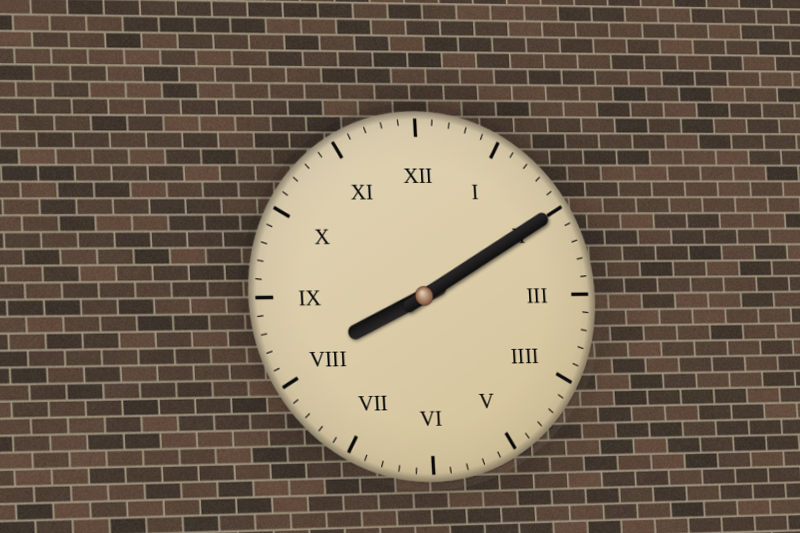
8:10
